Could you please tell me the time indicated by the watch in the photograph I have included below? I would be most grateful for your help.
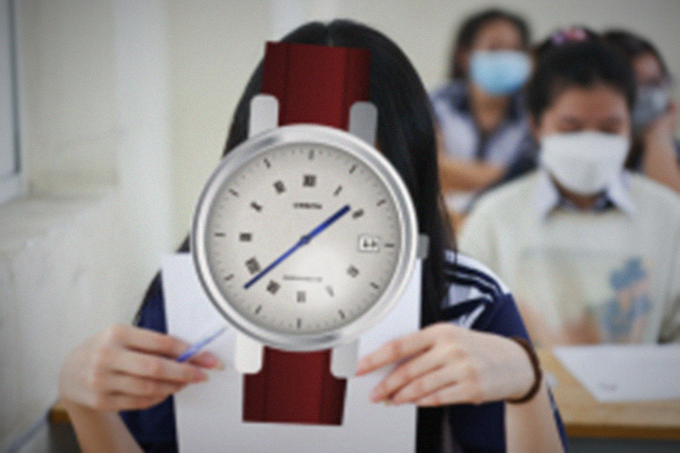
1:38
